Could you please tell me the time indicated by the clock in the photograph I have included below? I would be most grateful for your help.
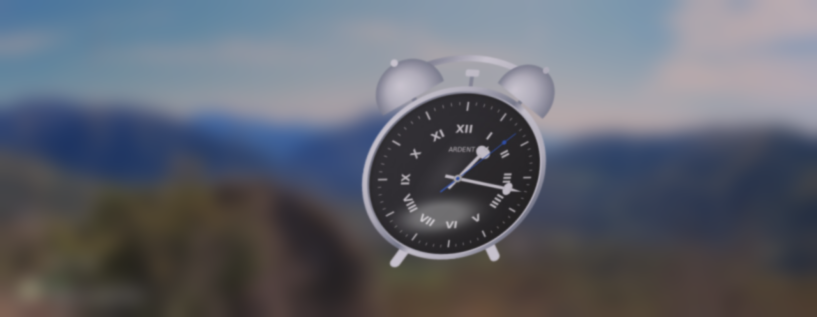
1:17:08
